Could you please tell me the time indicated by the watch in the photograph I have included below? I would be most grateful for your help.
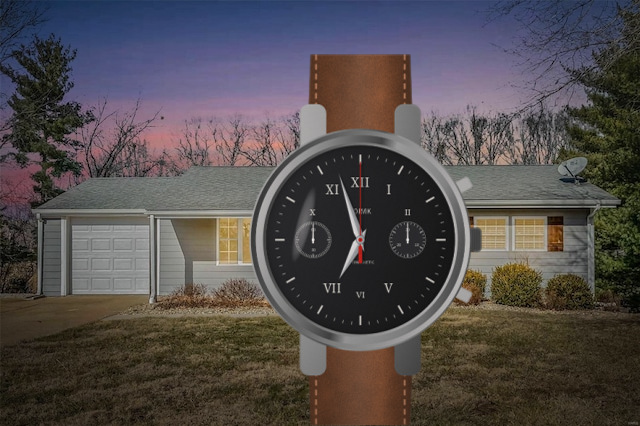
6:57
